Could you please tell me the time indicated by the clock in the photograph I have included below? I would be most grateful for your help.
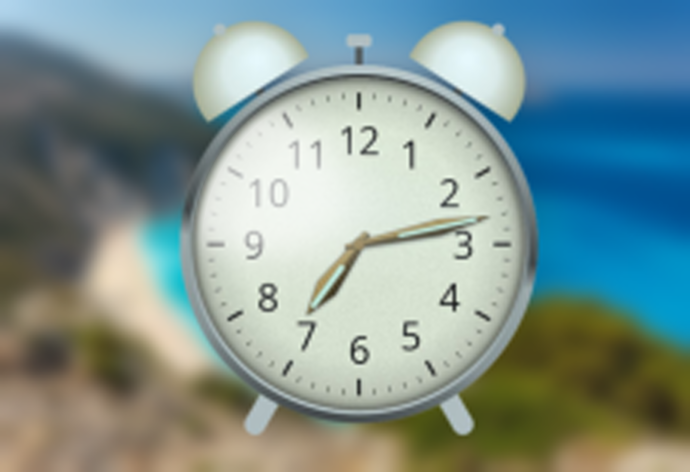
7:13
